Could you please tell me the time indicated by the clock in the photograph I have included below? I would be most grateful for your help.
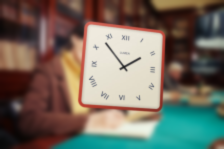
1:53
